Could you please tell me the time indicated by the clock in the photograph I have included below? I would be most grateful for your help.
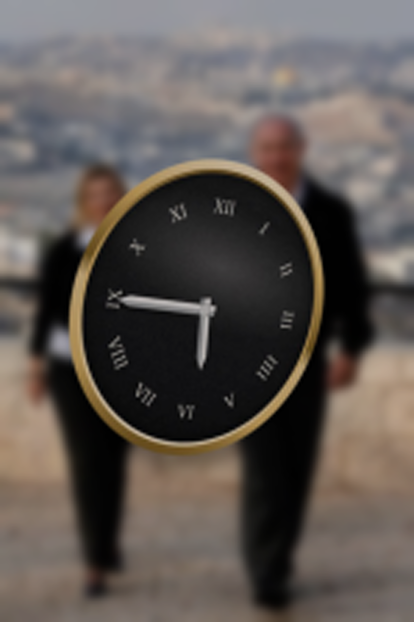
5:45
